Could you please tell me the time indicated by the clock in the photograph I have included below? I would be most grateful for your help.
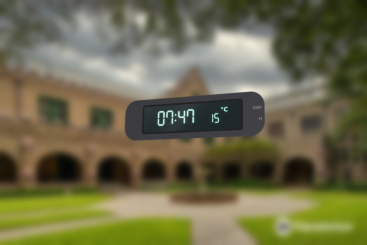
7:47
